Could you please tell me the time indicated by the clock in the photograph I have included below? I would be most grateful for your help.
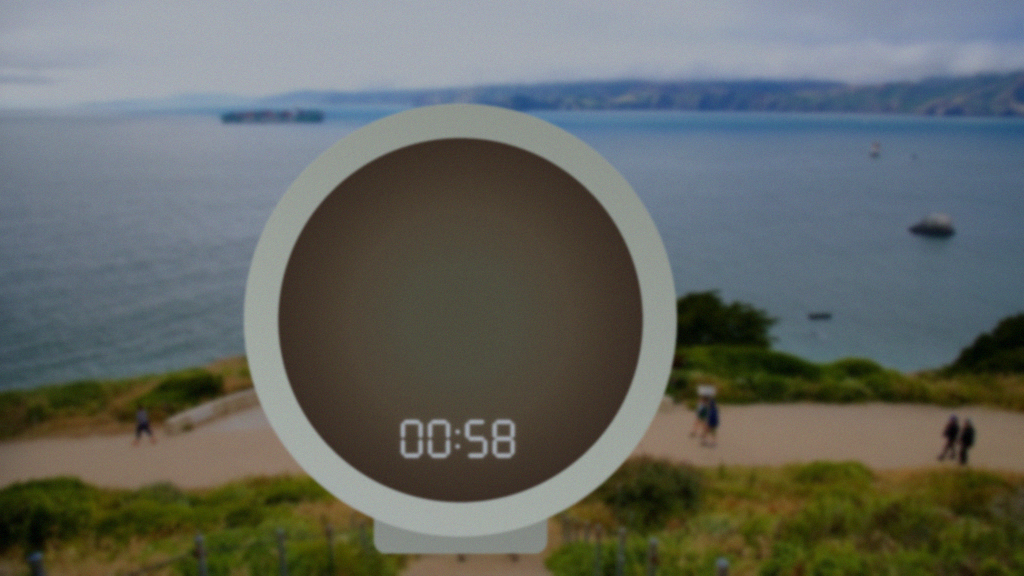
0:58
